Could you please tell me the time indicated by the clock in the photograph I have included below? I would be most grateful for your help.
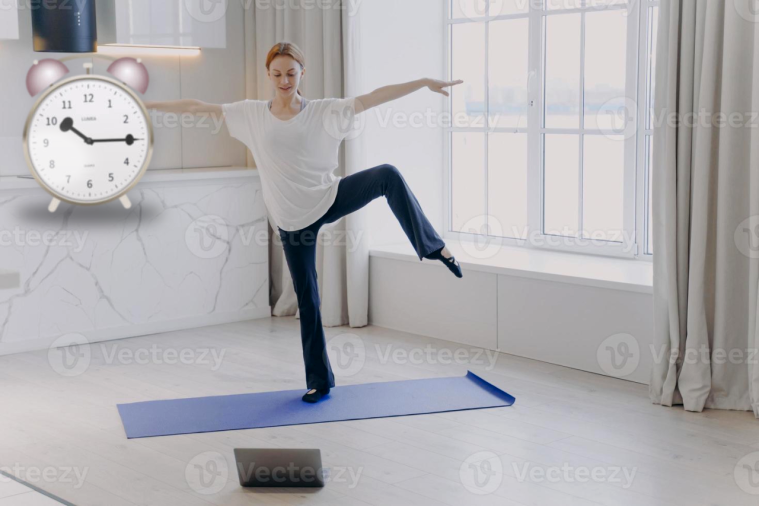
10:15
